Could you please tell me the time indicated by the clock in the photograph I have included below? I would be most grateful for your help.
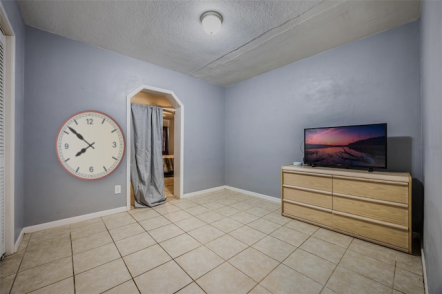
7:52
